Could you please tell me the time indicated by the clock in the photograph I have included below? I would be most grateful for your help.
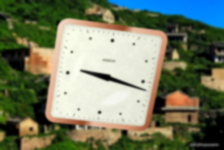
9:17
